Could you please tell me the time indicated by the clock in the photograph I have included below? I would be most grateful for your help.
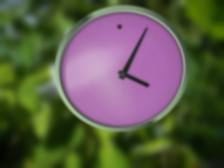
4:05
